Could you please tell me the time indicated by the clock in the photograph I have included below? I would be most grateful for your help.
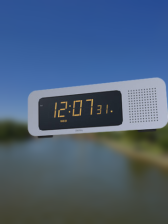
12:07:31
